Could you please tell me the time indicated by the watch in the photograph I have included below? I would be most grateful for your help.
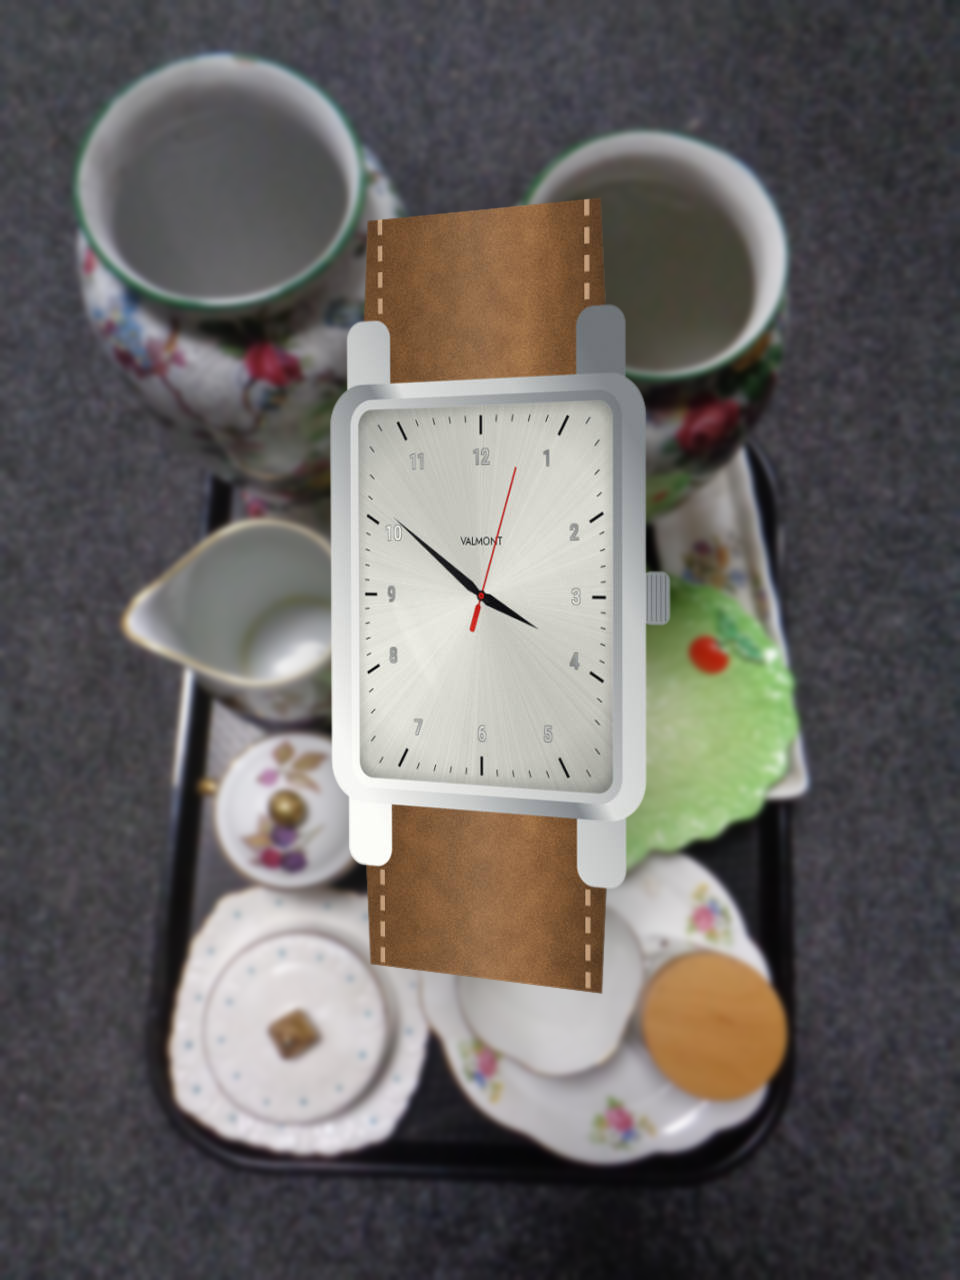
3:51:03
